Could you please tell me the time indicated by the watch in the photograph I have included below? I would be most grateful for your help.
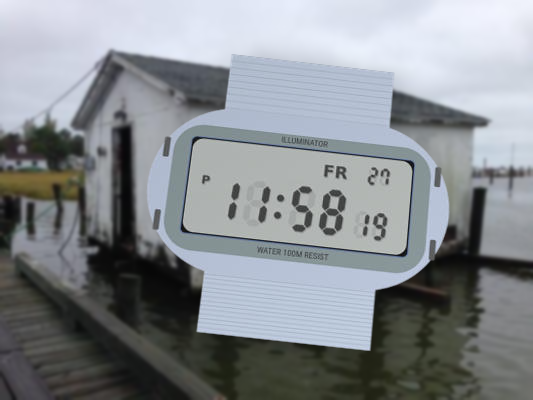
11:58:19
